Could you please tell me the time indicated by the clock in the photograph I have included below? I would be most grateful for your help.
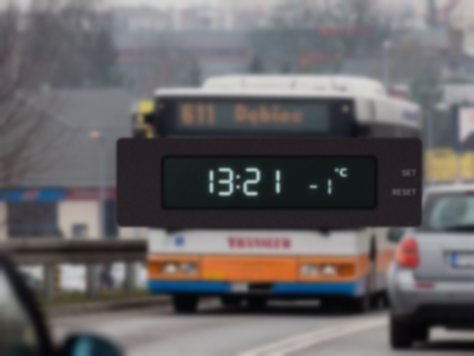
13:21
